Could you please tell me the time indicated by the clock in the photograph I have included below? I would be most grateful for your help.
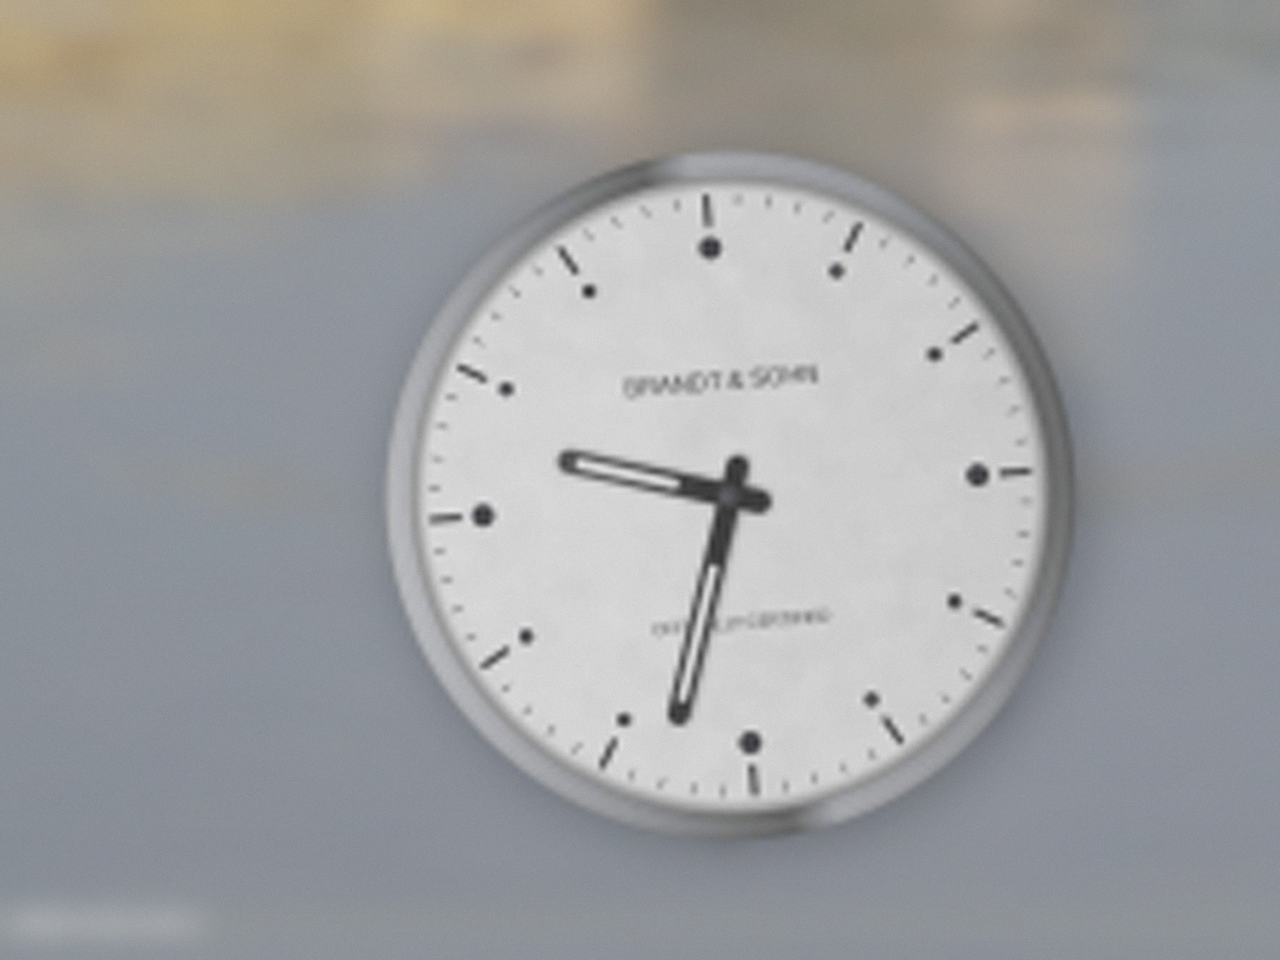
9:33
